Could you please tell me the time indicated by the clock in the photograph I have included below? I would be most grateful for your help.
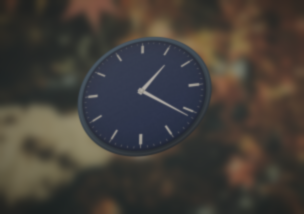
1:21
